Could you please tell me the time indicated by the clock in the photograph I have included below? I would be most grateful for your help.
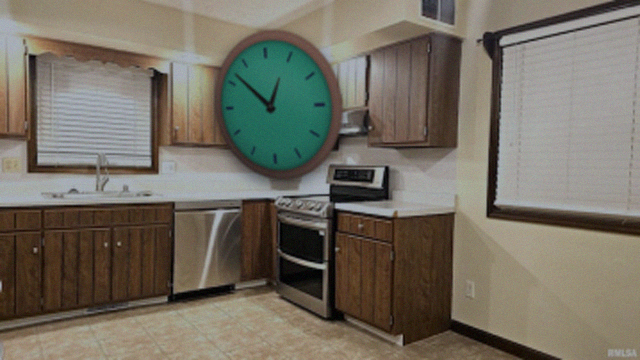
12:52
